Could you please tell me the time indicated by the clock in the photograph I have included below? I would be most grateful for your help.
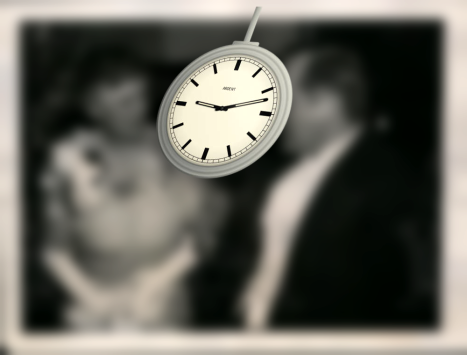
9:12
